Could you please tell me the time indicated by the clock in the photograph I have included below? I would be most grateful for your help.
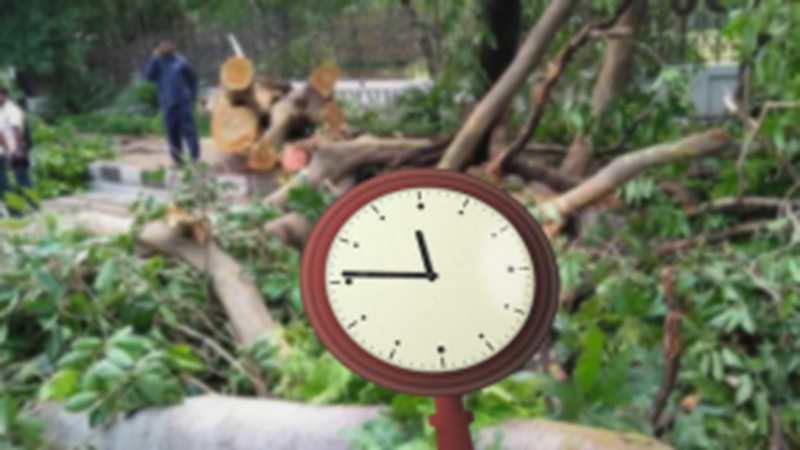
11:46
